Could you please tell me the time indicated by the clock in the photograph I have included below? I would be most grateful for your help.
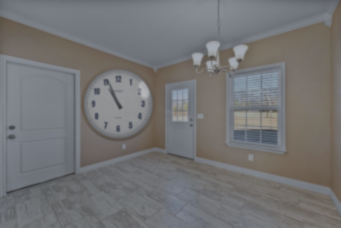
10:56
